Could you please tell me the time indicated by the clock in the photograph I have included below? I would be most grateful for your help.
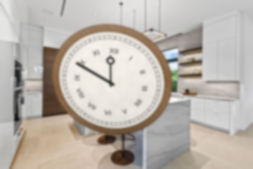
11:49
